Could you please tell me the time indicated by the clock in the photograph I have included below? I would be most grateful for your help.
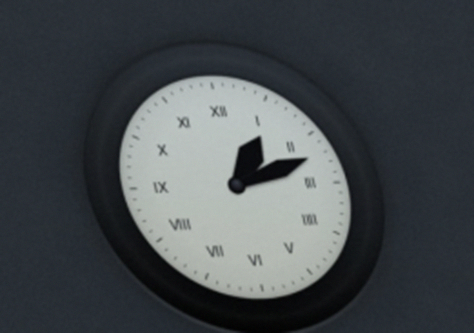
1:12
